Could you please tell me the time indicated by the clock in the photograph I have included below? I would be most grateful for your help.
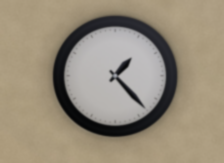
1:23
